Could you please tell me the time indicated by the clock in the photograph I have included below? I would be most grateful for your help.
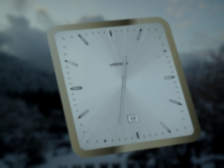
12:33
